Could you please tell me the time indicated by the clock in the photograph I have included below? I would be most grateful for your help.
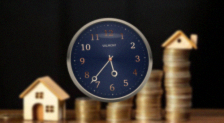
5:37
